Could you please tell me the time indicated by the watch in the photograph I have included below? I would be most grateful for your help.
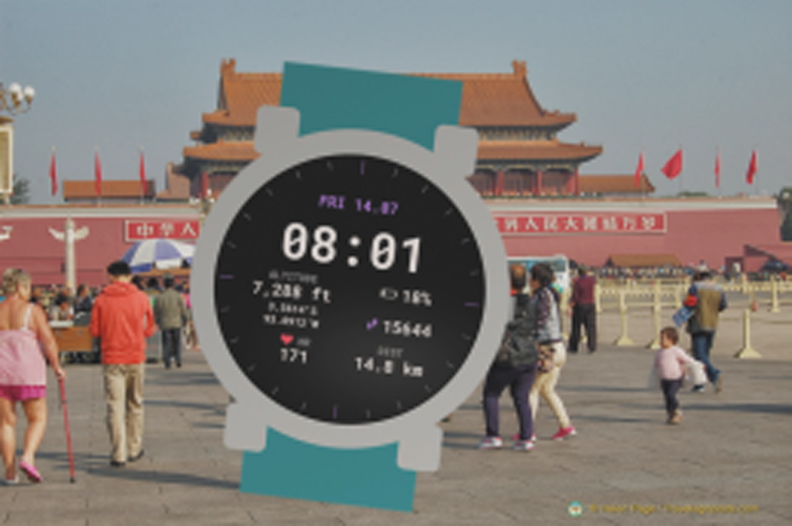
8:01
